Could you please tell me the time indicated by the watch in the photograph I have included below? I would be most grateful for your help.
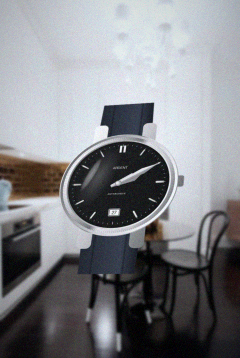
2:10
